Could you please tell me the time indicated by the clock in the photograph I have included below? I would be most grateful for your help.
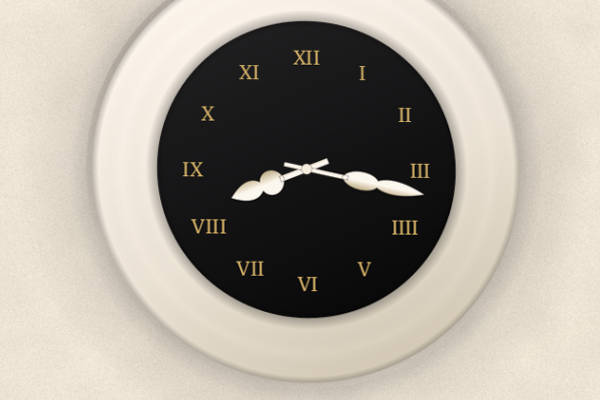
8:17
